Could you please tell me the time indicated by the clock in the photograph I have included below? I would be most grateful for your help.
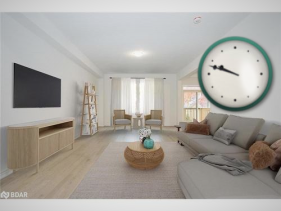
9:48
